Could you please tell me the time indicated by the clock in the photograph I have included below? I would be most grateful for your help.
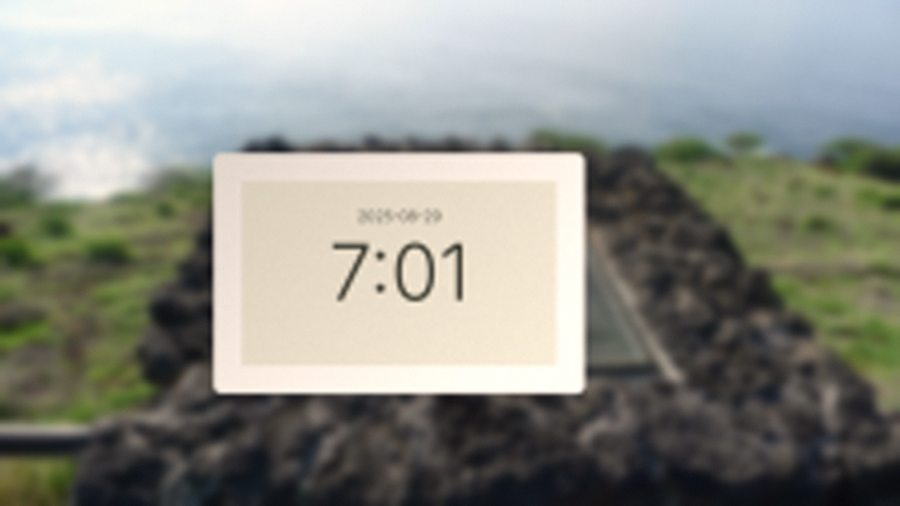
7:01
